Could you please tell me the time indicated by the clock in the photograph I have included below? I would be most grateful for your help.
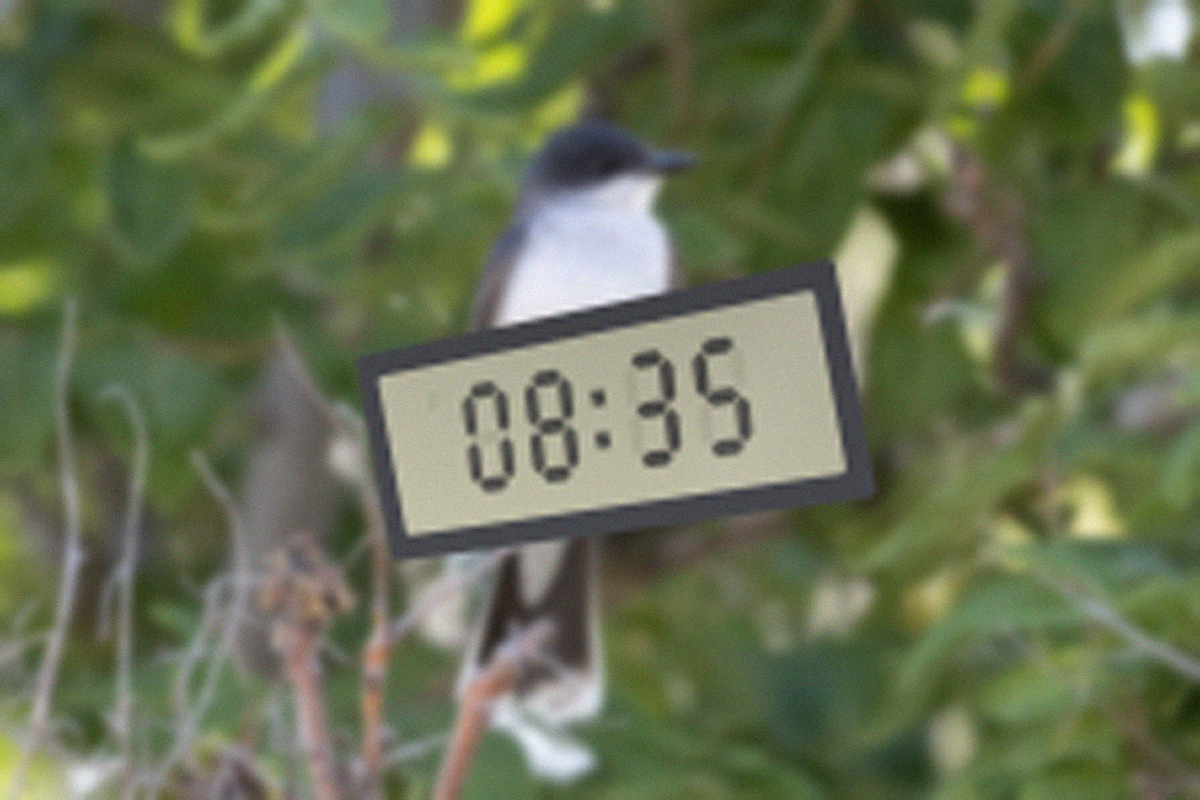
8:35
